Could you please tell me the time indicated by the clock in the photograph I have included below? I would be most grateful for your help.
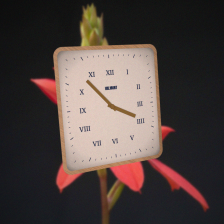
3:53
